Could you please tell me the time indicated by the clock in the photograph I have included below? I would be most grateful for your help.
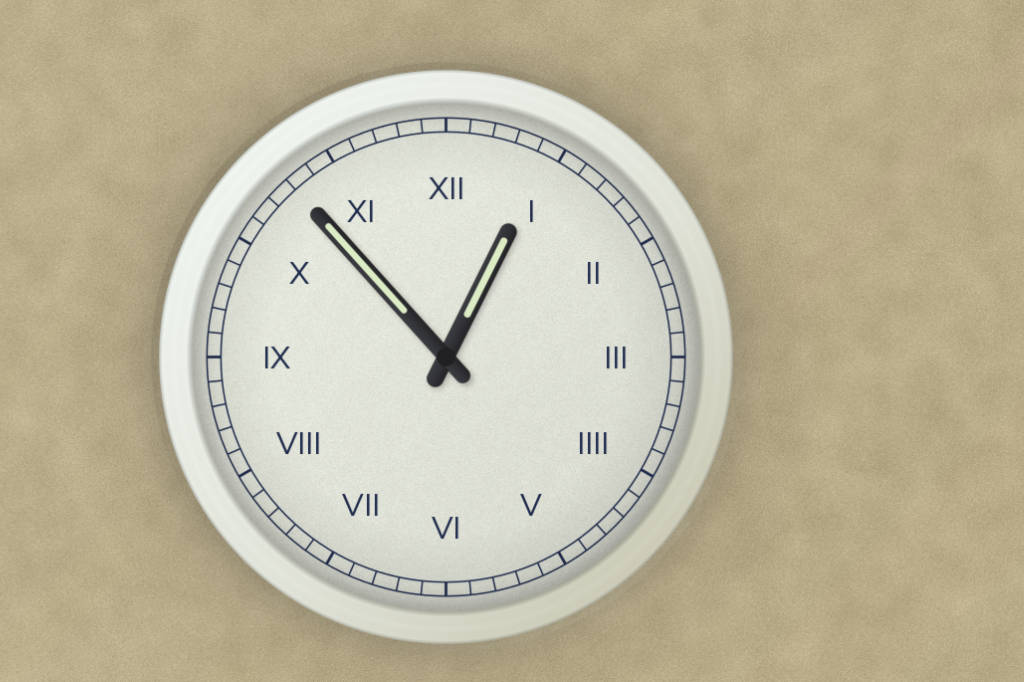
12:53
